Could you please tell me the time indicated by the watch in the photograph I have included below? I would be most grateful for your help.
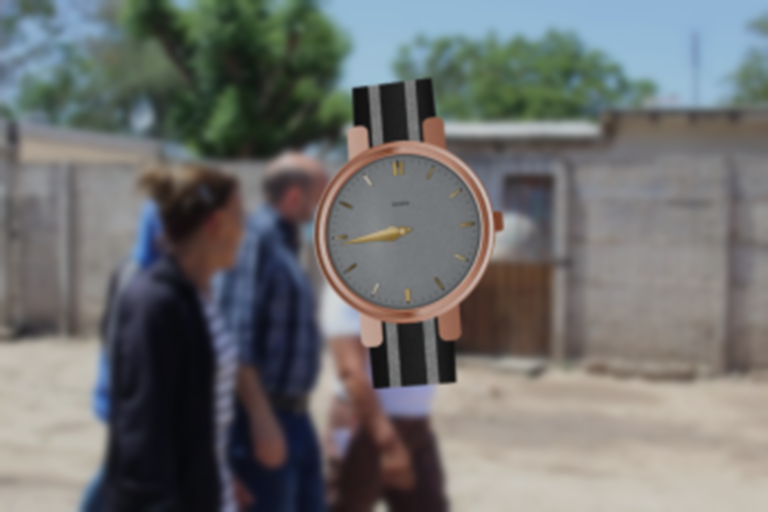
8:44
